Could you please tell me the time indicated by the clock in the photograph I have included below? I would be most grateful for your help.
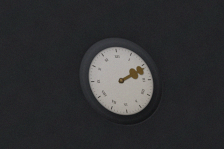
2:11
